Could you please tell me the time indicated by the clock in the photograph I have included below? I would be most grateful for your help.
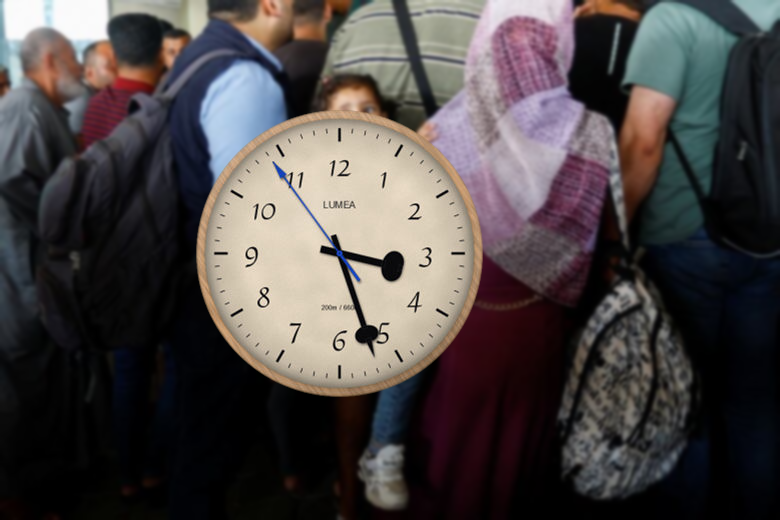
3:26:54
